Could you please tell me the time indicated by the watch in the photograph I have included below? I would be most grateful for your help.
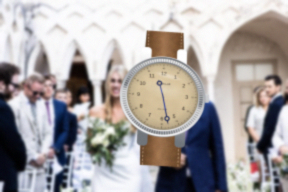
11:28
